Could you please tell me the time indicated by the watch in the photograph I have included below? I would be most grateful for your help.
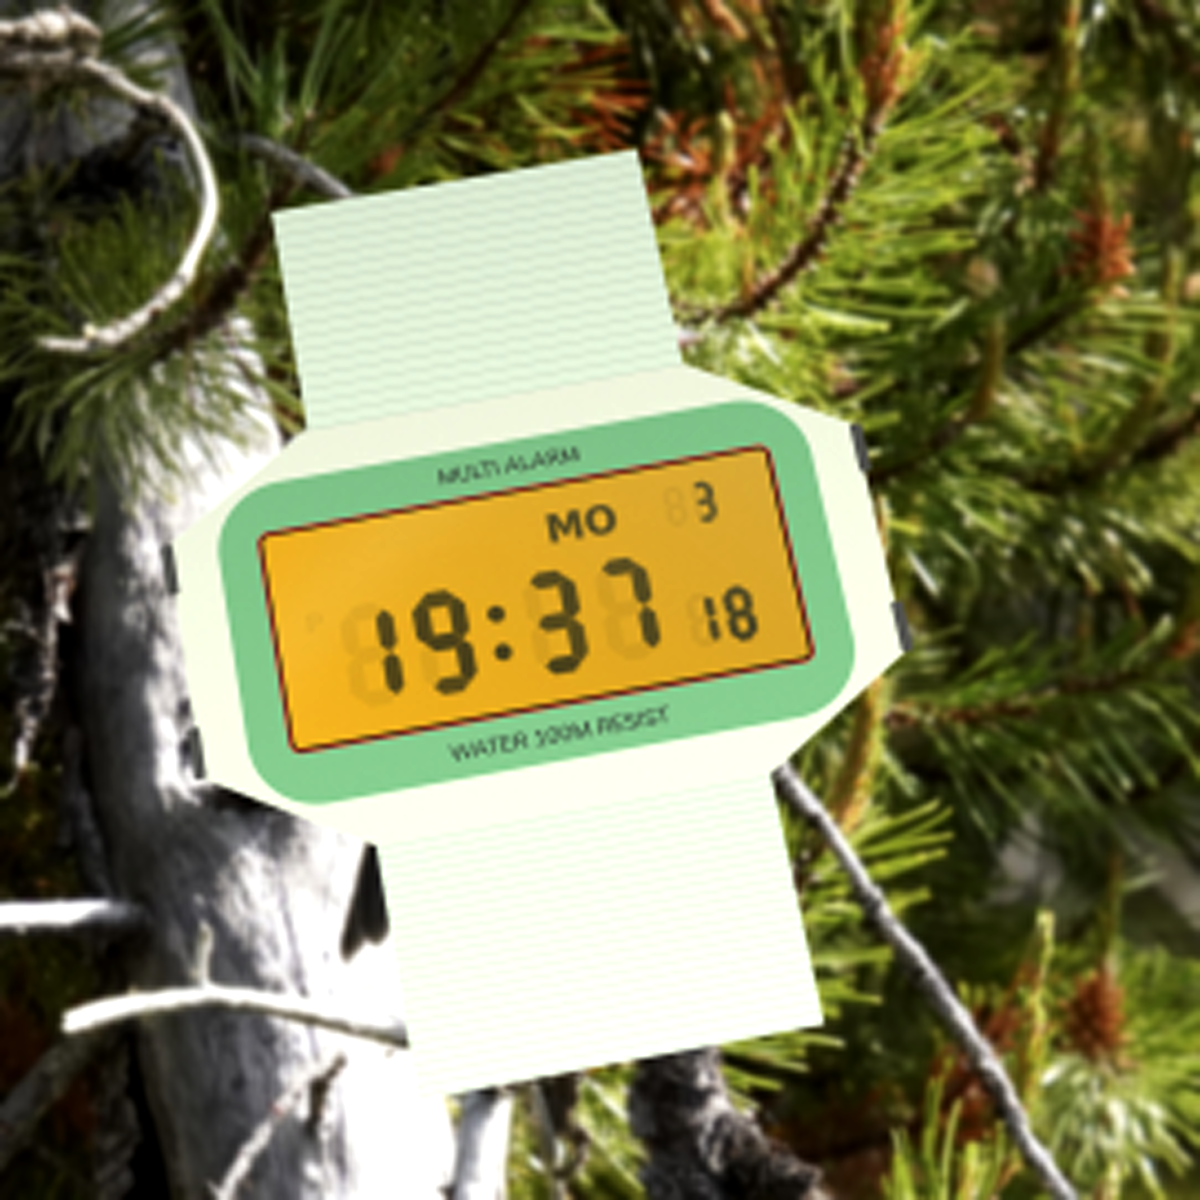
19:37:18
